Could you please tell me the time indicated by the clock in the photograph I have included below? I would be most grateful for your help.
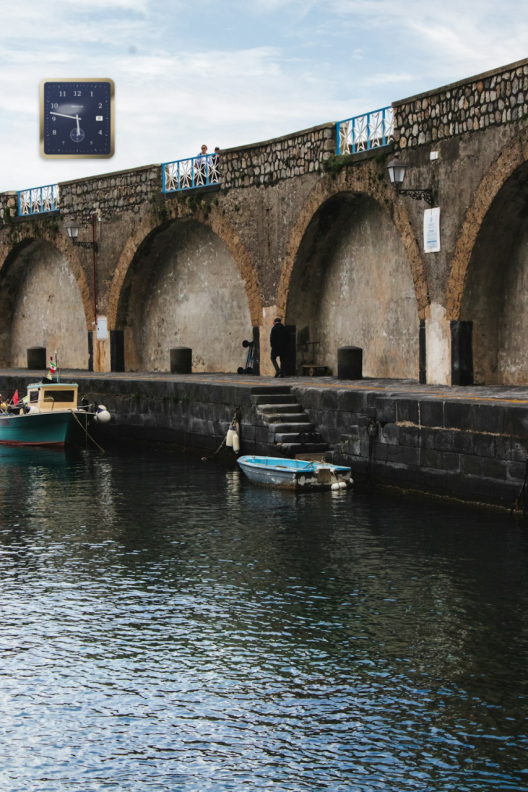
5:47
